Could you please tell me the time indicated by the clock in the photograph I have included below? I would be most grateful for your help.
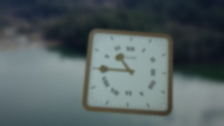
10:45
